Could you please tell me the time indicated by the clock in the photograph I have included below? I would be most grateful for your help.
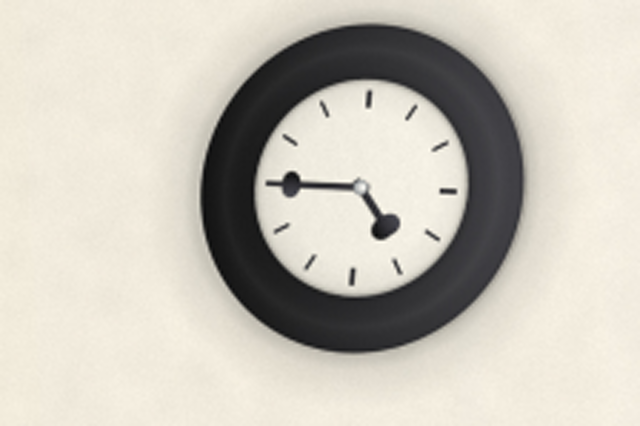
4:45
